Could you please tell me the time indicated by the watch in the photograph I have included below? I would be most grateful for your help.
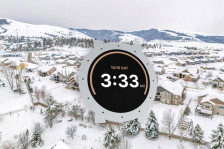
3:33
